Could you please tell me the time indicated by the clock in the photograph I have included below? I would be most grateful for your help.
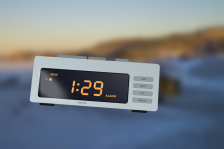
1:29
